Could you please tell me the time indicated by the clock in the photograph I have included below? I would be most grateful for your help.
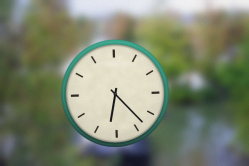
6:23
